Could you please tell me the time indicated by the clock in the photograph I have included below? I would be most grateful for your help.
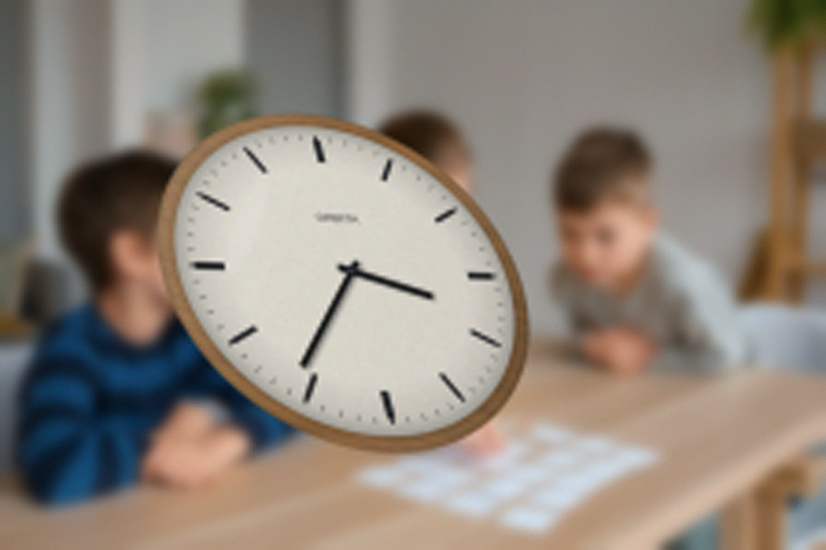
3:36
